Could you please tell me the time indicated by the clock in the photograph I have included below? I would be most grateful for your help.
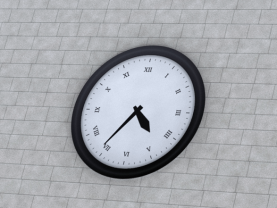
4:36
